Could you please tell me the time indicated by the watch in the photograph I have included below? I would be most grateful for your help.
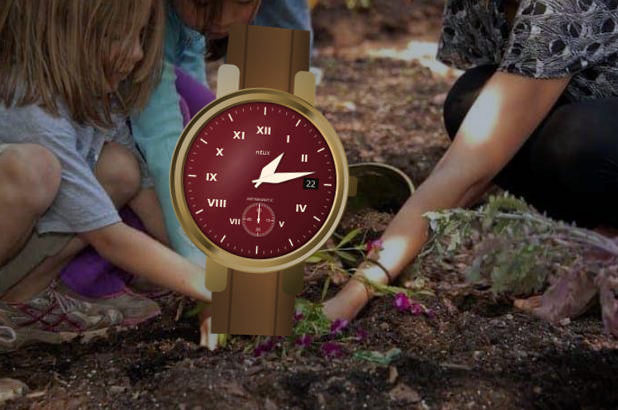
1:13
